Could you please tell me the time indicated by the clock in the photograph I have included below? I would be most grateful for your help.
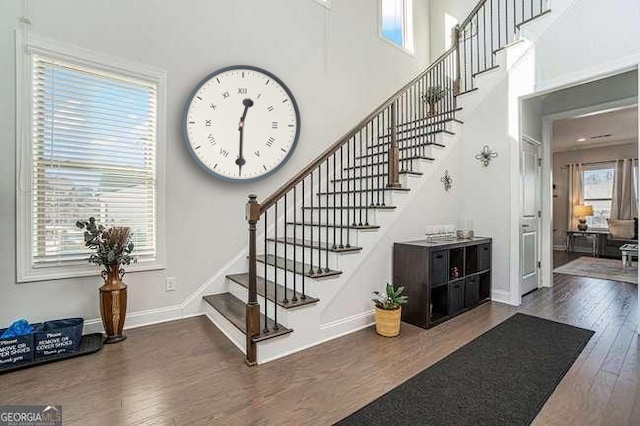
12:30
